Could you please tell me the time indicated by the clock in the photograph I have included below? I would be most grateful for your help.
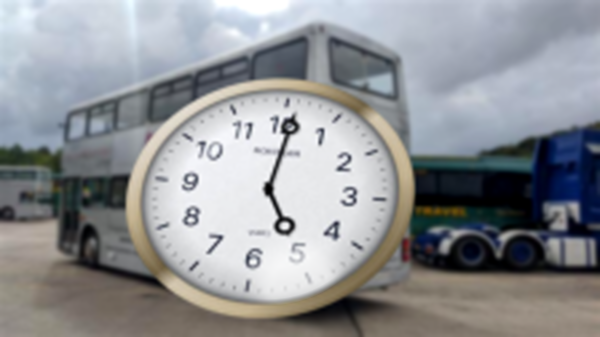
5:01
